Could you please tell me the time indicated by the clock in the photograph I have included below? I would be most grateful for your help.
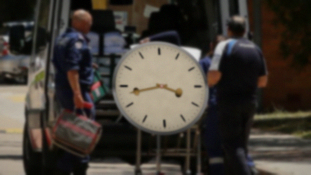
3:43
